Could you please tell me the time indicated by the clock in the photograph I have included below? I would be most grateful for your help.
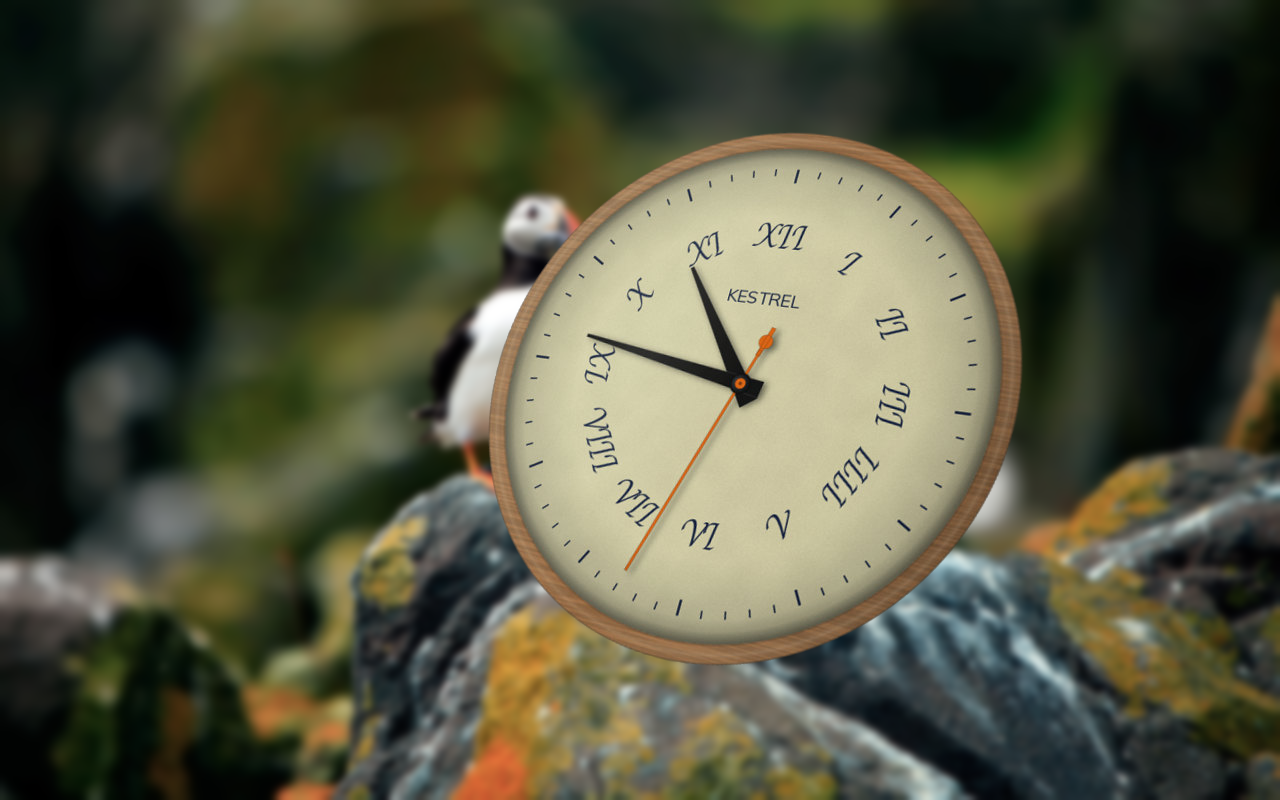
10:46:33
